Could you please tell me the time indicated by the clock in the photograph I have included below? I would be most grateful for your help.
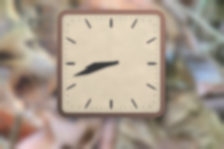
8:42
